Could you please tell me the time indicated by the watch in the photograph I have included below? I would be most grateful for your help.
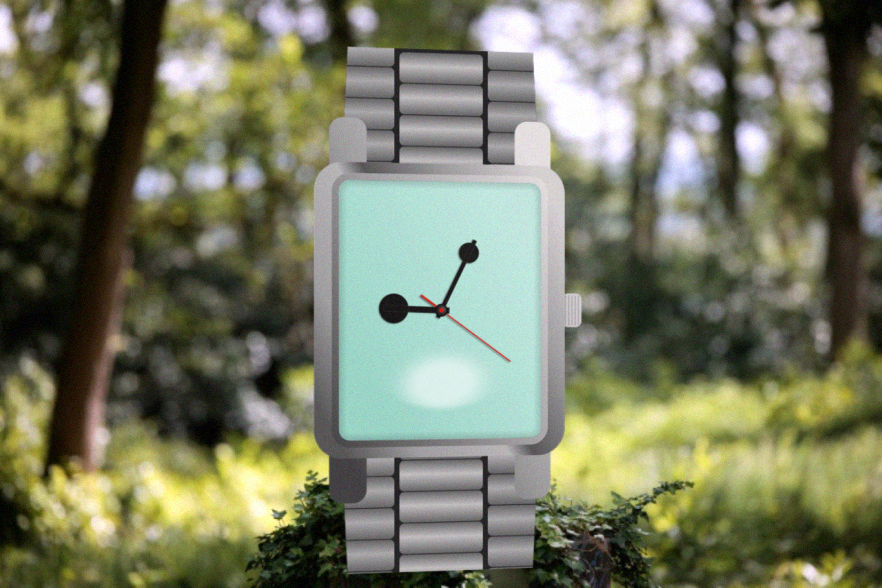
9:04:21
